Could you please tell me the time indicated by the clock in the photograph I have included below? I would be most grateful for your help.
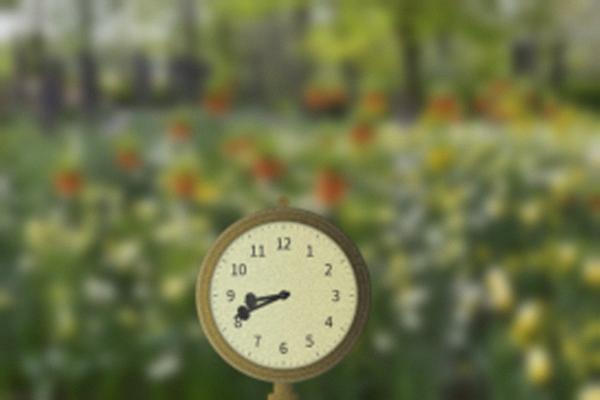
8:41
